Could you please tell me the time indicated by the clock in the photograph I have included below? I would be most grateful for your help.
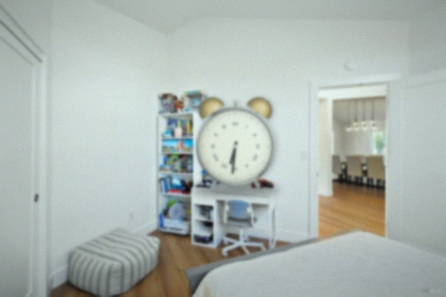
6:31
